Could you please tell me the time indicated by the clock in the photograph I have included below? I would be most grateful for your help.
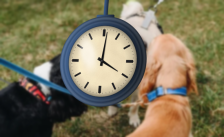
4:01
